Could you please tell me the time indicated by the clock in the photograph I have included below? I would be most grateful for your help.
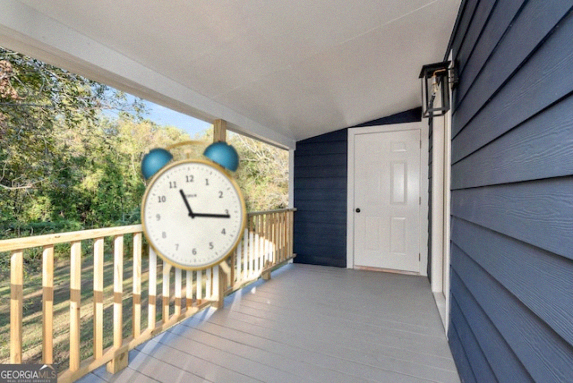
11:16
